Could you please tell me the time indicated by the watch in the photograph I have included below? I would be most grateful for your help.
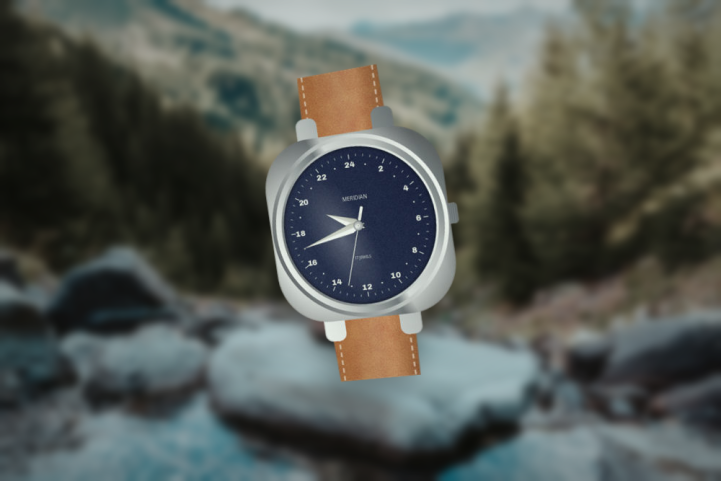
19:42:33
